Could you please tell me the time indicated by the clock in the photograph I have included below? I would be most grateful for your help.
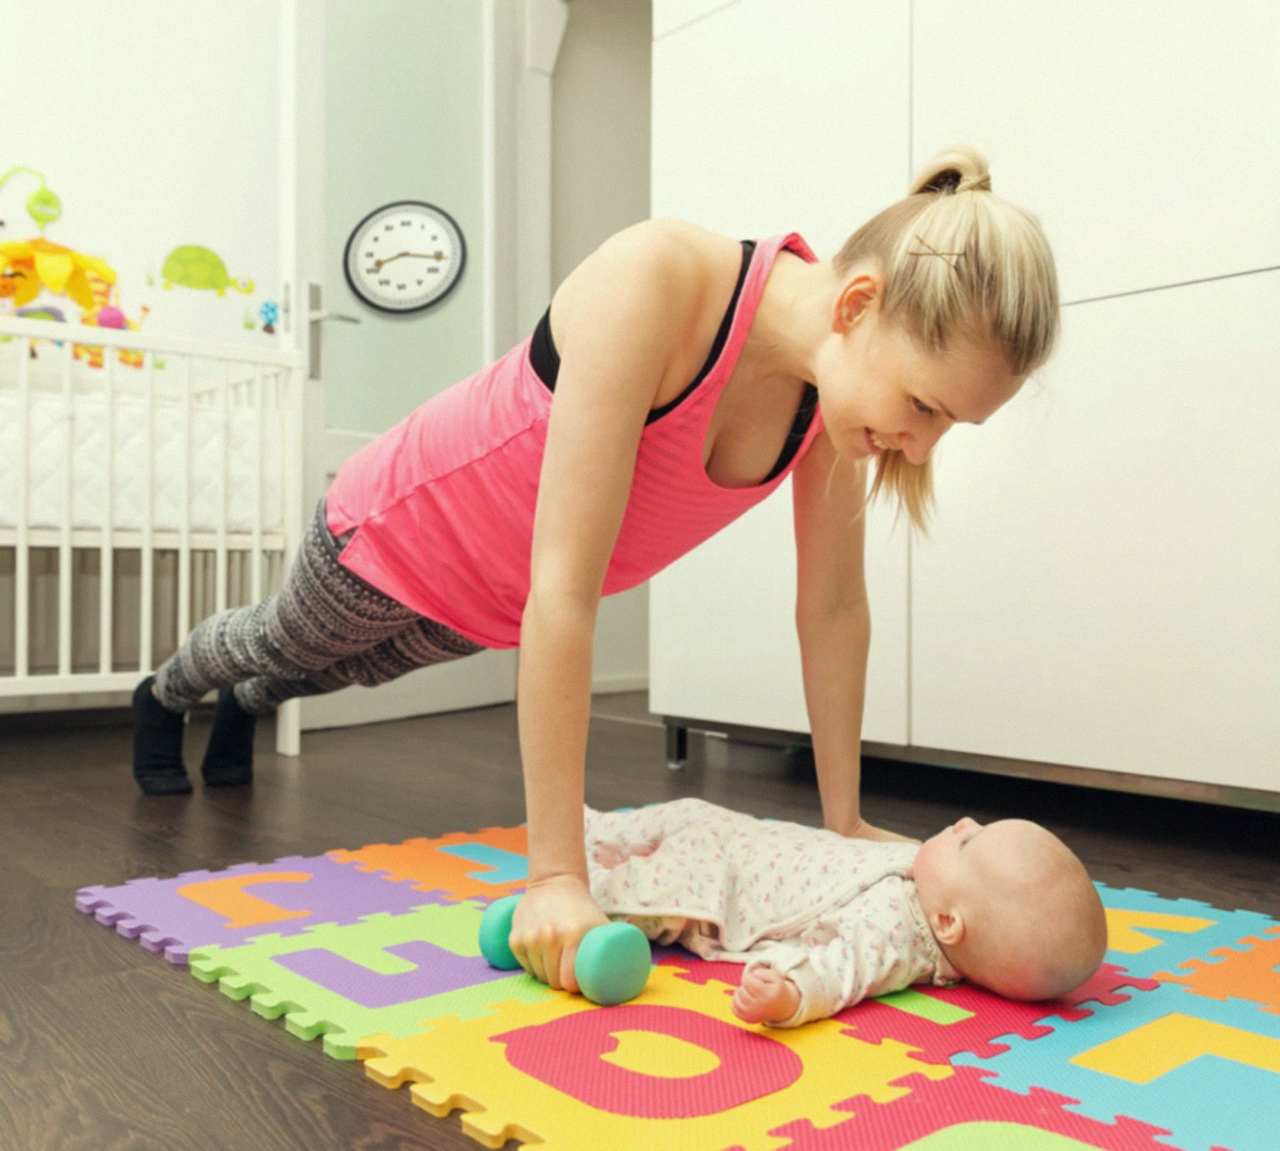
8:16
